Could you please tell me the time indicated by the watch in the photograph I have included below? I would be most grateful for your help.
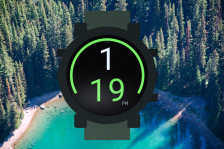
1:19
